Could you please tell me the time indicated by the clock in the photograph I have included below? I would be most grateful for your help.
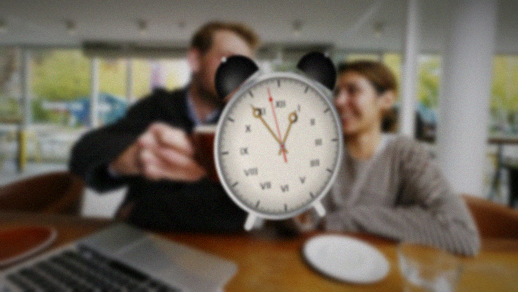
12:53:58
